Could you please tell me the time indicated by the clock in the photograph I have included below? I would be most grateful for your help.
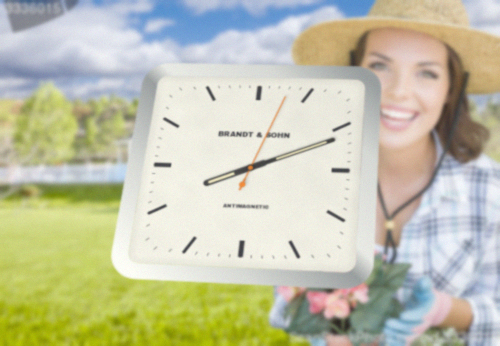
8:11:03
